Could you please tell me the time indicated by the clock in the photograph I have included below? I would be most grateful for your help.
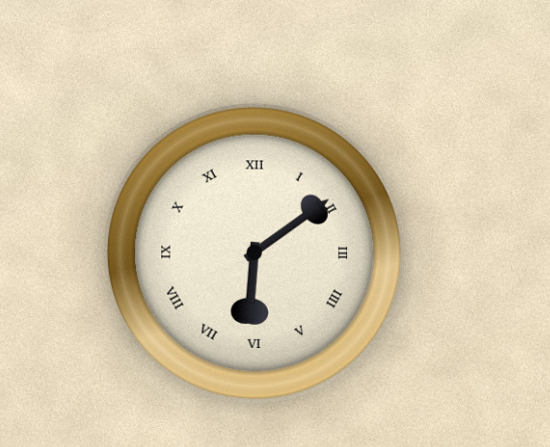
6:09
